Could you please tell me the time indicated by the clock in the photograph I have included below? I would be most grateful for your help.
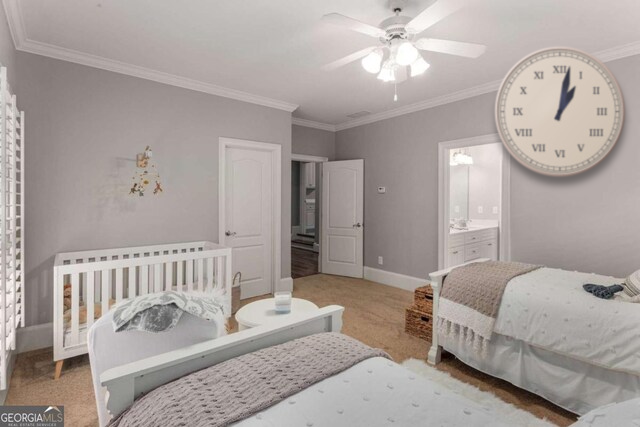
1:02
